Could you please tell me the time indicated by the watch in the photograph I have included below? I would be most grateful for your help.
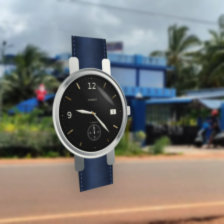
9:23
